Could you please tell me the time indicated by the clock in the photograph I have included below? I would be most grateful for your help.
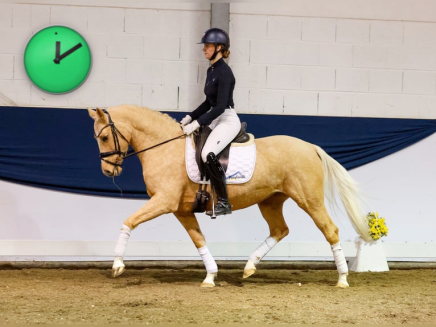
12:10
